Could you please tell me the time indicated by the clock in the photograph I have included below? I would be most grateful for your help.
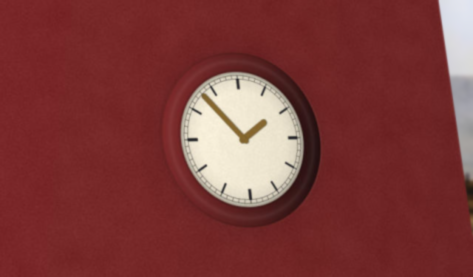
1:53
